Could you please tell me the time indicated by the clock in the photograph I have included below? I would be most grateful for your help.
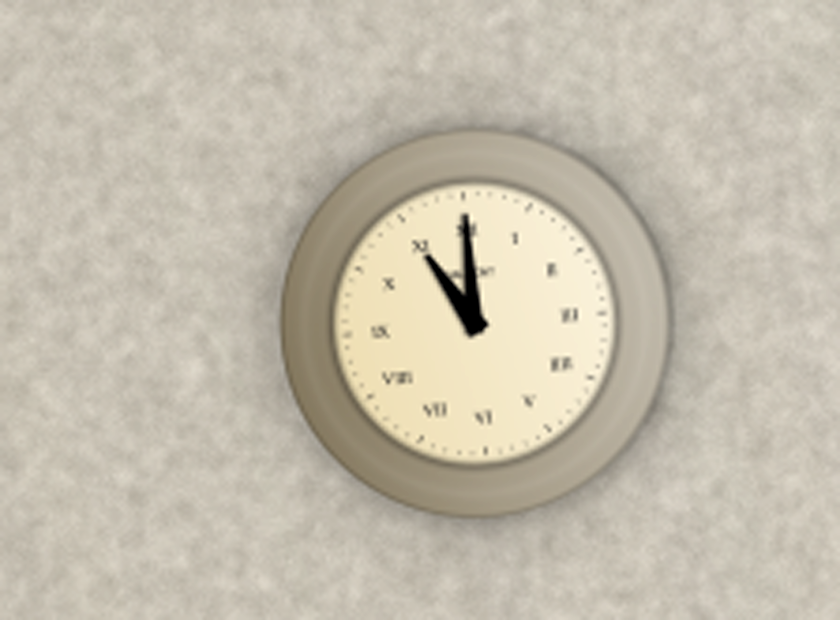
11:00
